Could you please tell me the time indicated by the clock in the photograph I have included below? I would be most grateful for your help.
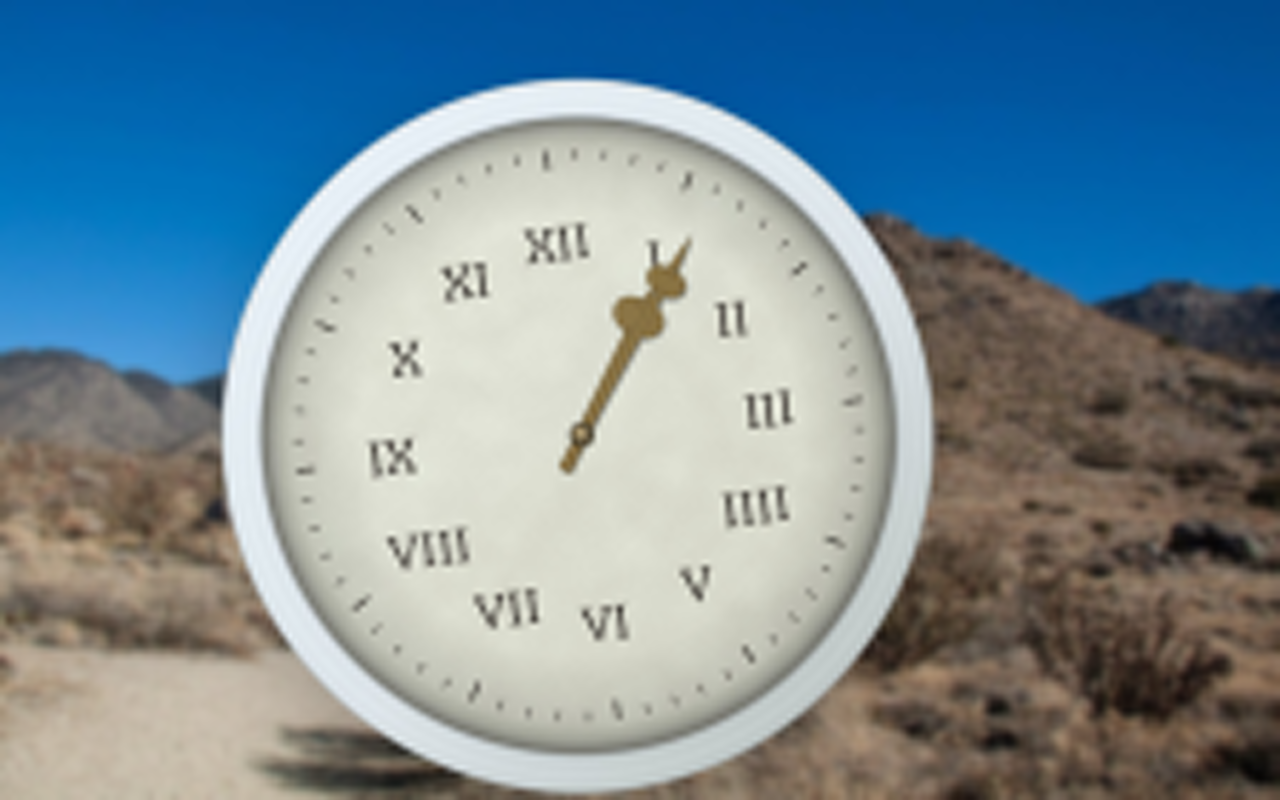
1:06
